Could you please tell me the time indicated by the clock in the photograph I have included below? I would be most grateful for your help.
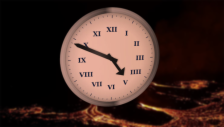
4:49
